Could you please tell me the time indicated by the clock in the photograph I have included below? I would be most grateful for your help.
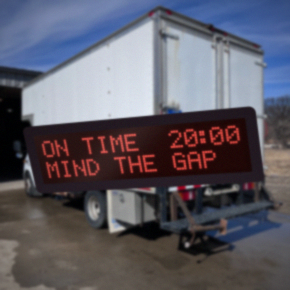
20:00
